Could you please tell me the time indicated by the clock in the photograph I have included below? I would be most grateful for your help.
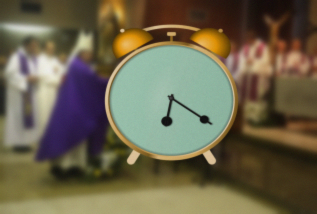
6:21
